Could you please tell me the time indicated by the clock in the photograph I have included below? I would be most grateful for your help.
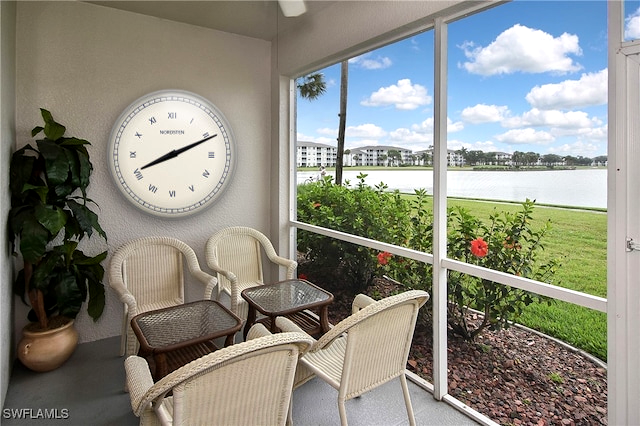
8:11
